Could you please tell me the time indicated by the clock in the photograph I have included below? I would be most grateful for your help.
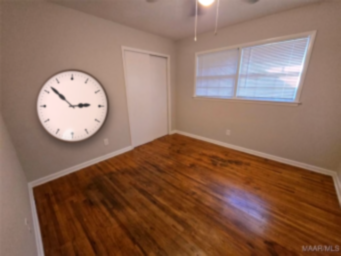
2:52
